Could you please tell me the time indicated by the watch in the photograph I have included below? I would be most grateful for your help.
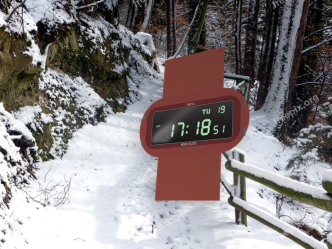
17:18:51
